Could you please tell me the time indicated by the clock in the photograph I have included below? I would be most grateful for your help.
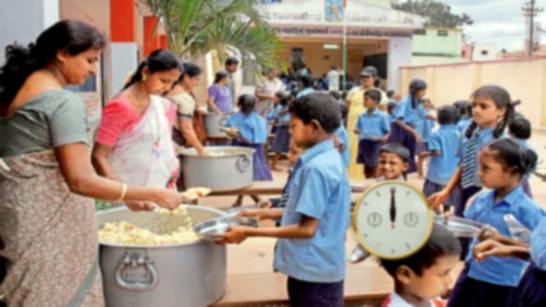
12:00
